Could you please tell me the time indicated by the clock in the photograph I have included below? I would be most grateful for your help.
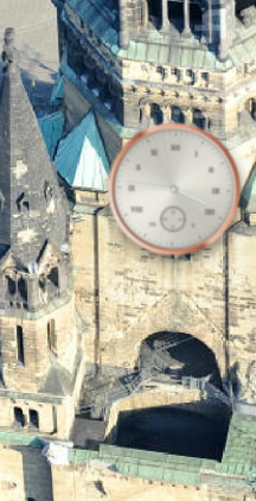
3:46
